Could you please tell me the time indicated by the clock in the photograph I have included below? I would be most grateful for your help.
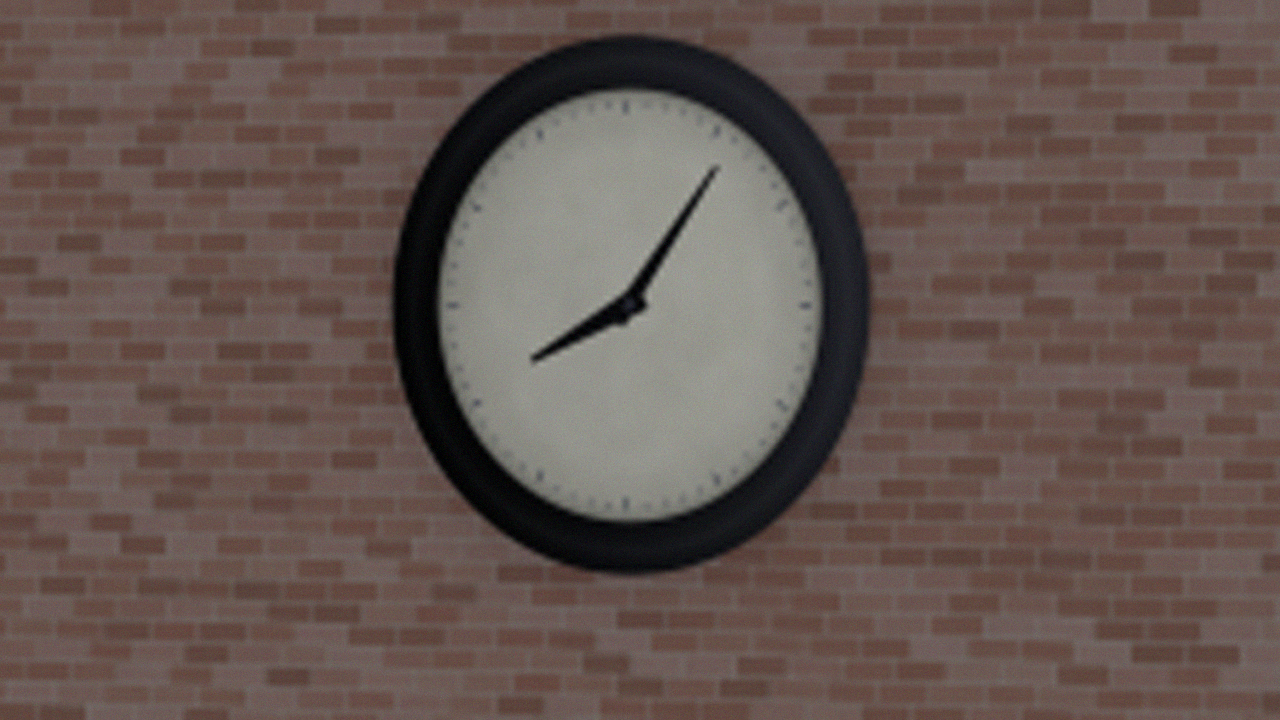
8:06
